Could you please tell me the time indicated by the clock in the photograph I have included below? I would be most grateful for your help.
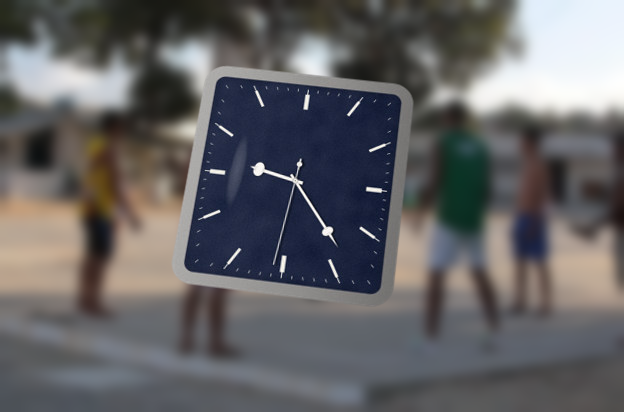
9:23:31
